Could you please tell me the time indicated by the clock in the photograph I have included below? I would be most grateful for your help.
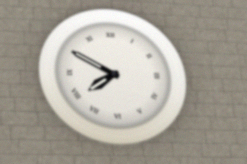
7:50
